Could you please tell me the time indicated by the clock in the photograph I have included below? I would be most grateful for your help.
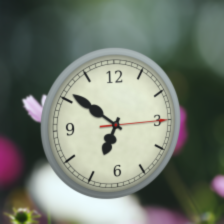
6:51:15
